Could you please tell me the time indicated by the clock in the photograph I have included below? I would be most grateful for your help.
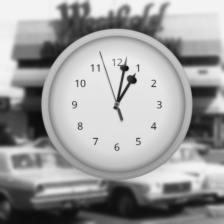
1:01:57
